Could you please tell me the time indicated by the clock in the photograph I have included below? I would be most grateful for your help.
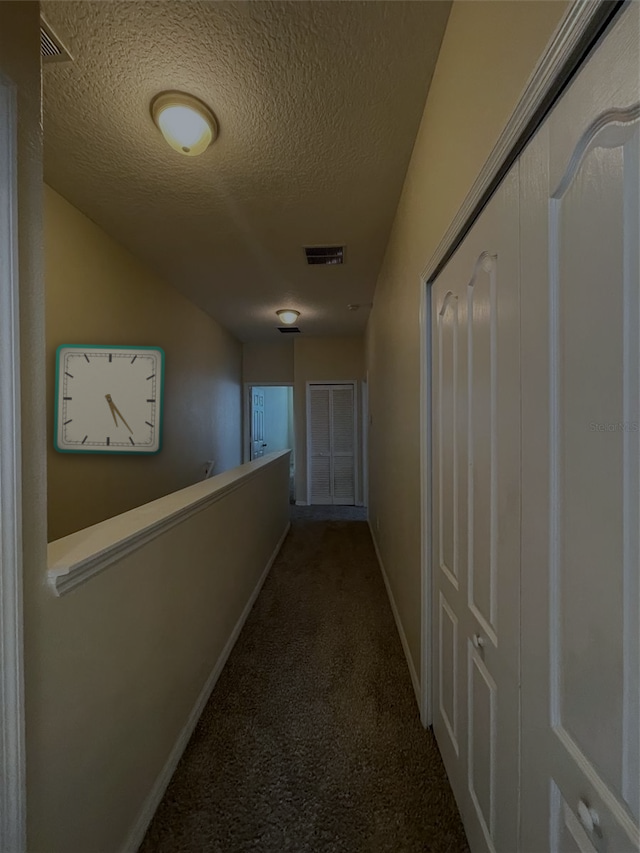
5:24
